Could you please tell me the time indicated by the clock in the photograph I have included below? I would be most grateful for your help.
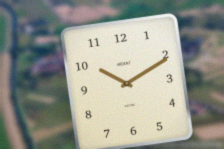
10:11
